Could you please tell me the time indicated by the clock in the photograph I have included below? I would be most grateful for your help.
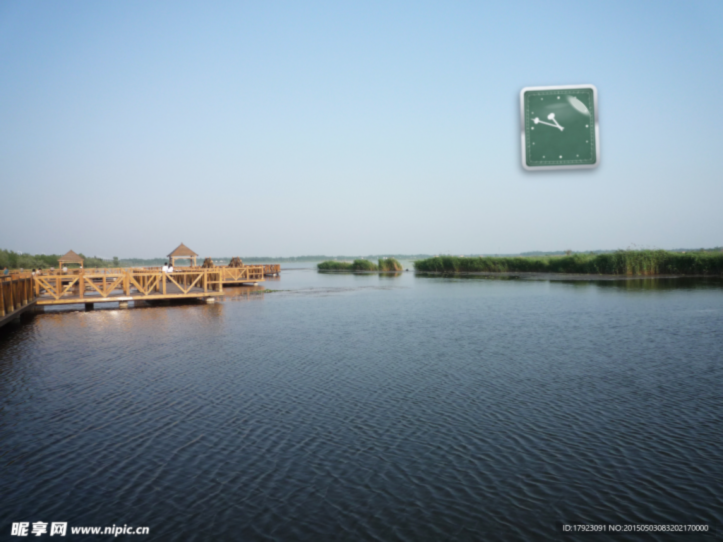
10:48
